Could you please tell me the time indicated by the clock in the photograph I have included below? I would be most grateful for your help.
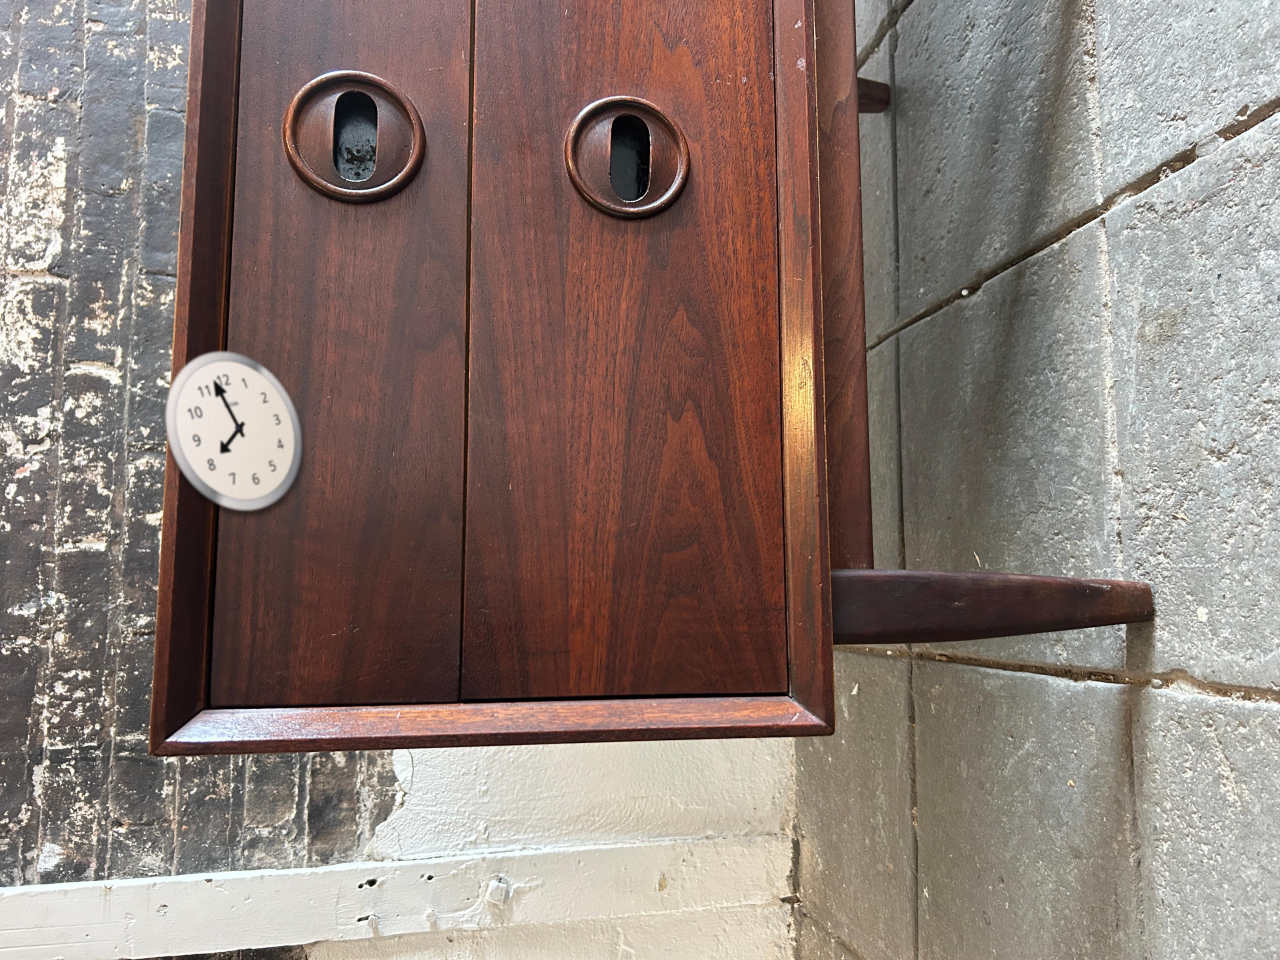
7:58
